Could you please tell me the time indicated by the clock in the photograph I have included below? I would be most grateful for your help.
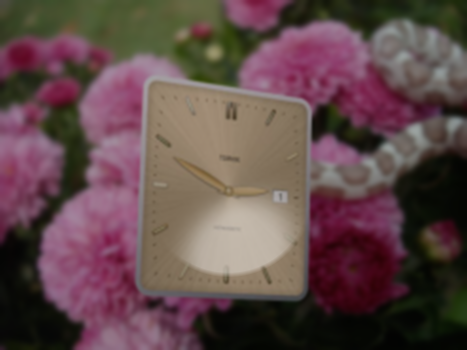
2:49
